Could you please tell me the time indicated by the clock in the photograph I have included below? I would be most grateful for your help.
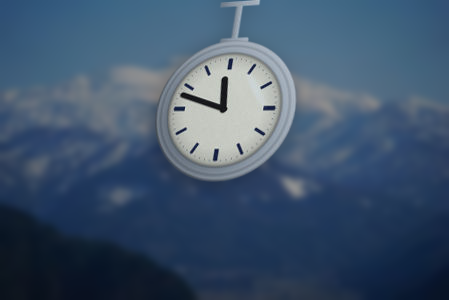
11:48
